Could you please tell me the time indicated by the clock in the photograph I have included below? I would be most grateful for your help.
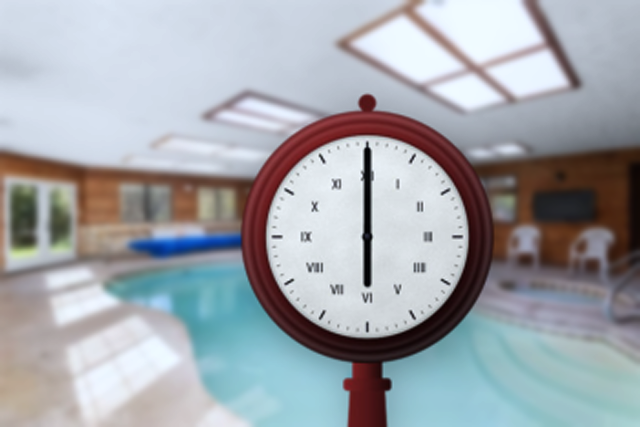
6:00
